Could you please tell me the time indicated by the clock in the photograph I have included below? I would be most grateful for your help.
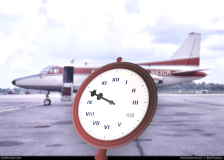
9:49
